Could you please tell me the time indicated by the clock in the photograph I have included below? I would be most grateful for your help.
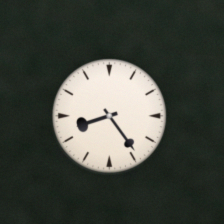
8:24
